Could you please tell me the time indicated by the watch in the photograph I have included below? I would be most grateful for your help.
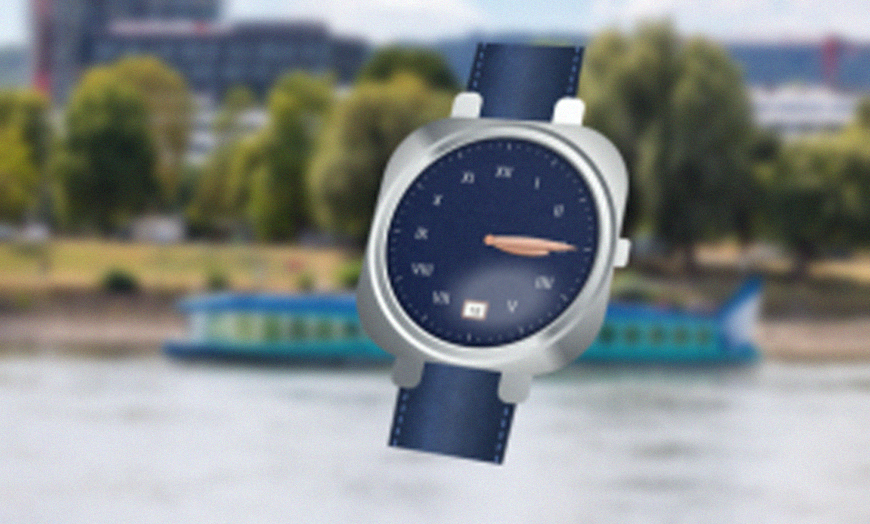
3:15
